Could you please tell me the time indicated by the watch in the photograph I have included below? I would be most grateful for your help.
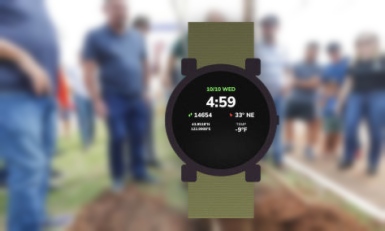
4:59
